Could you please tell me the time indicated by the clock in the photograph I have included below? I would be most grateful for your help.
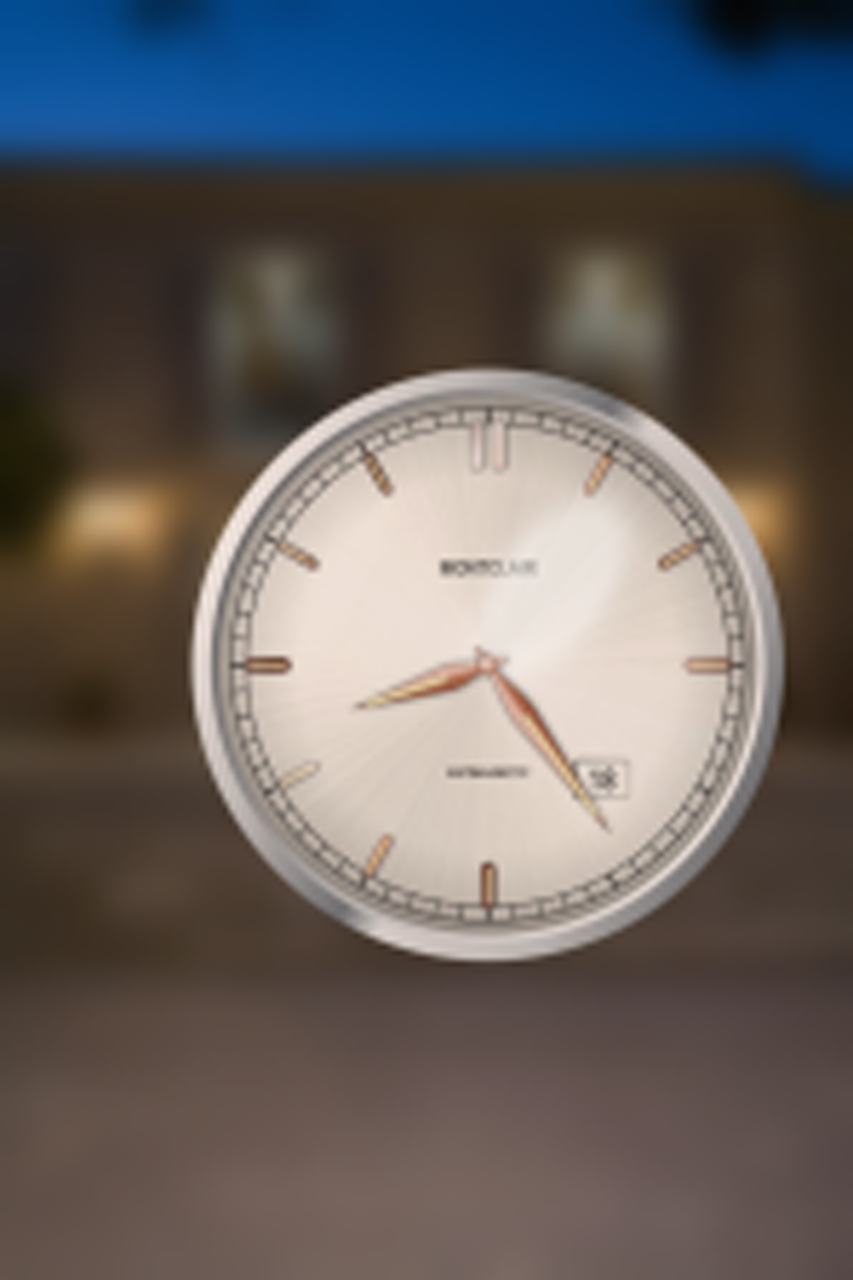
8:24
